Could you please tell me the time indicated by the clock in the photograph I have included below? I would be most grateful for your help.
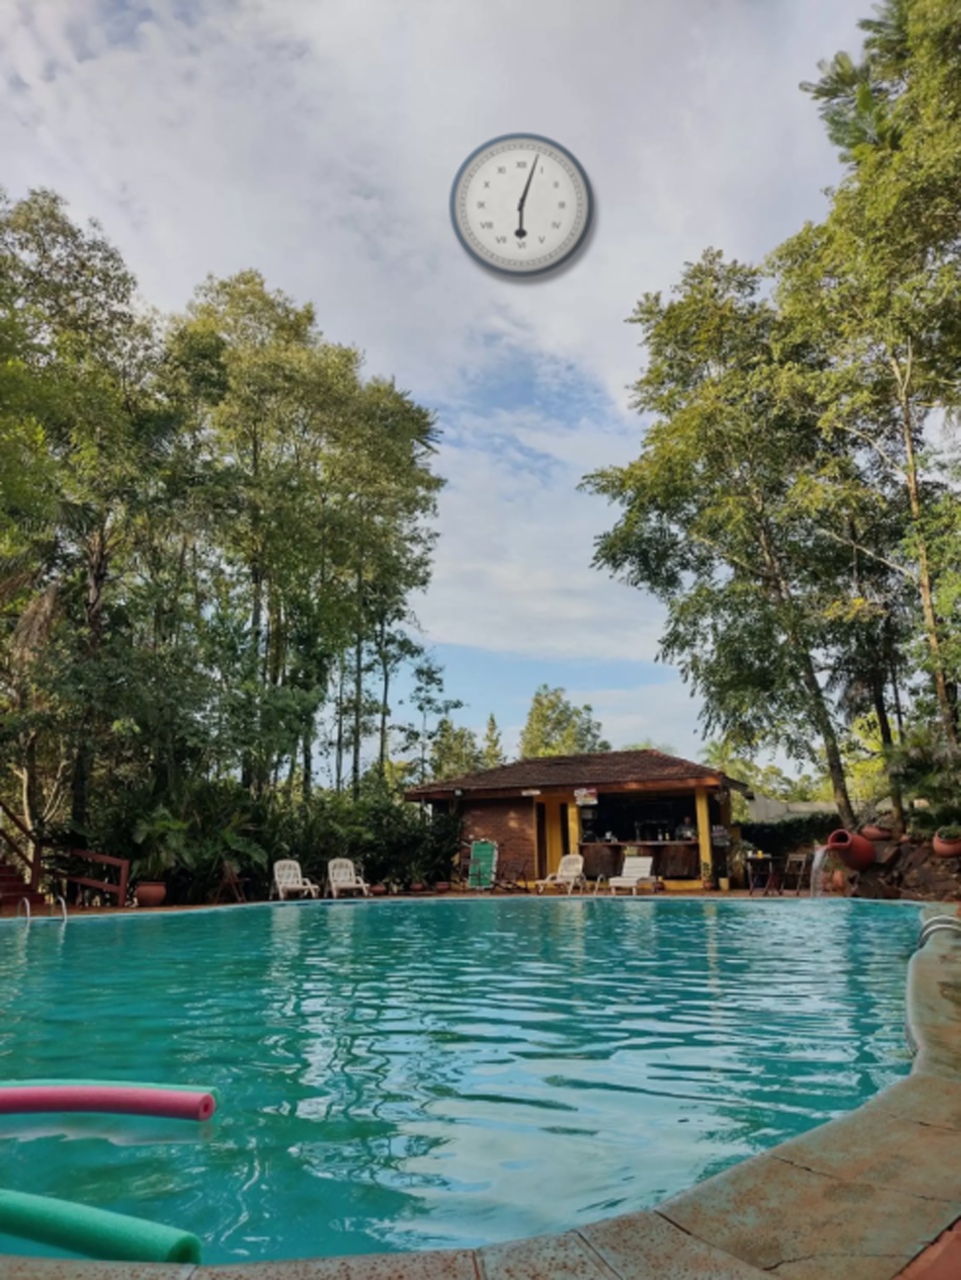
6:03
